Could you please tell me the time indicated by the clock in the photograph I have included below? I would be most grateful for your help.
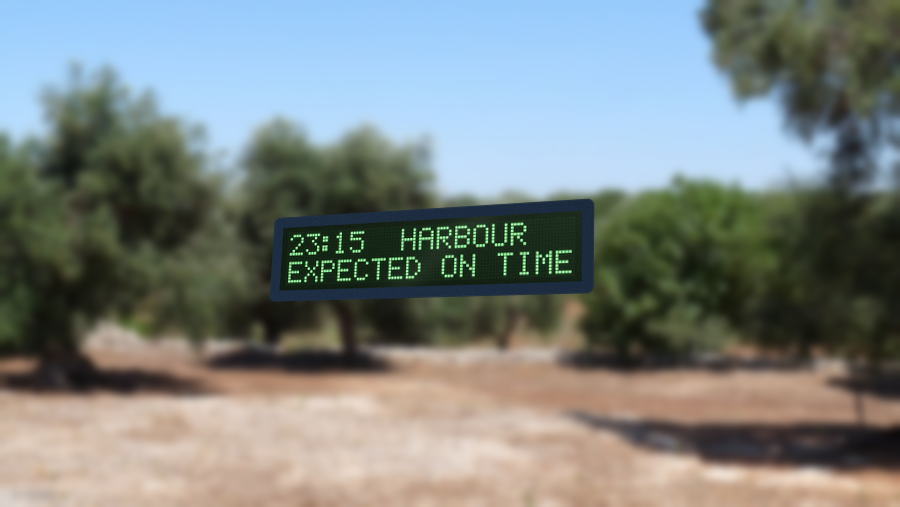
23:15
